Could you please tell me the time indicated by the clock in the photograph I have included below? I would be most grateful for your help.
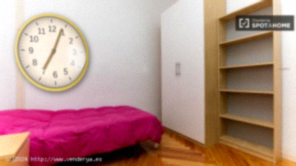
7:04
